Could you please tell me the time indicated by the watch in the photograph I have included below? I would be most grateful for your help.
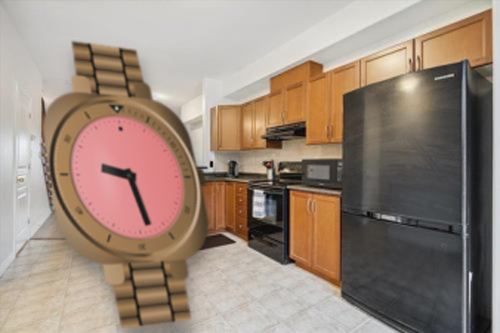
9:28
